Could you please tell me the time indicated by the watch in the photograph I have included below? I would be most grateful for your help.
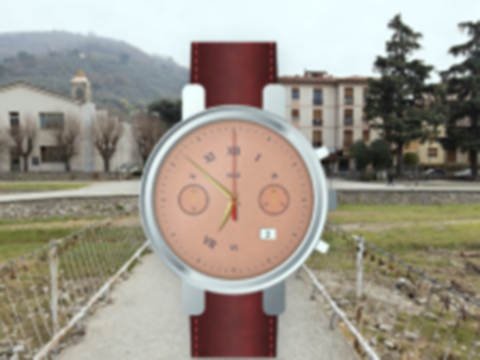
6:52
